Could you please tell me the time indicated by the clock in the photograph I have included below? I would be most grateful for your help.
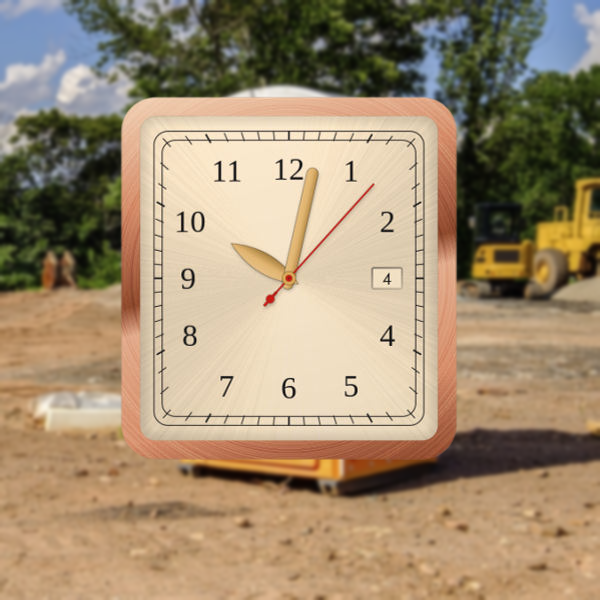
10:02:07
